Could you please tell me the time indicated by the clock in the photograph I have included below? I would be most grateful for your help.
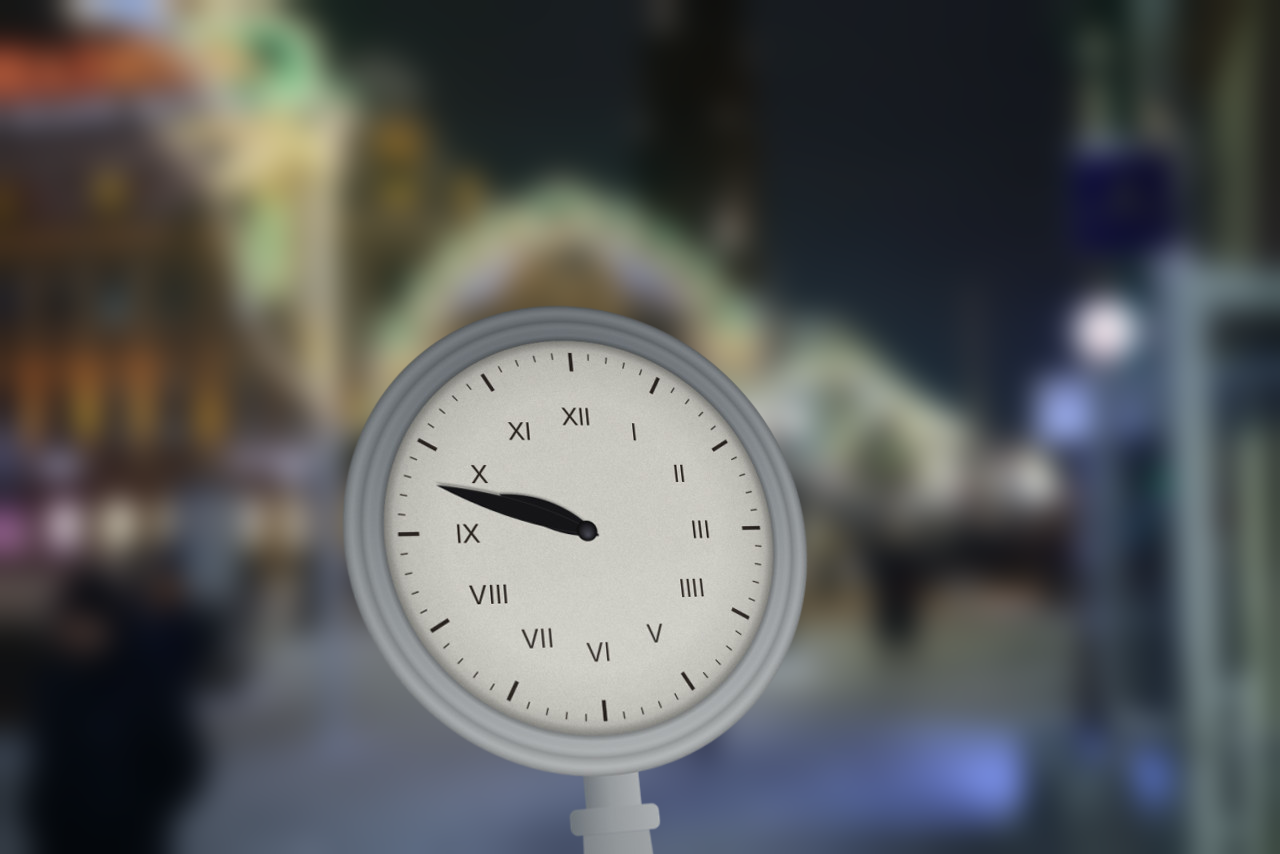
9:48
